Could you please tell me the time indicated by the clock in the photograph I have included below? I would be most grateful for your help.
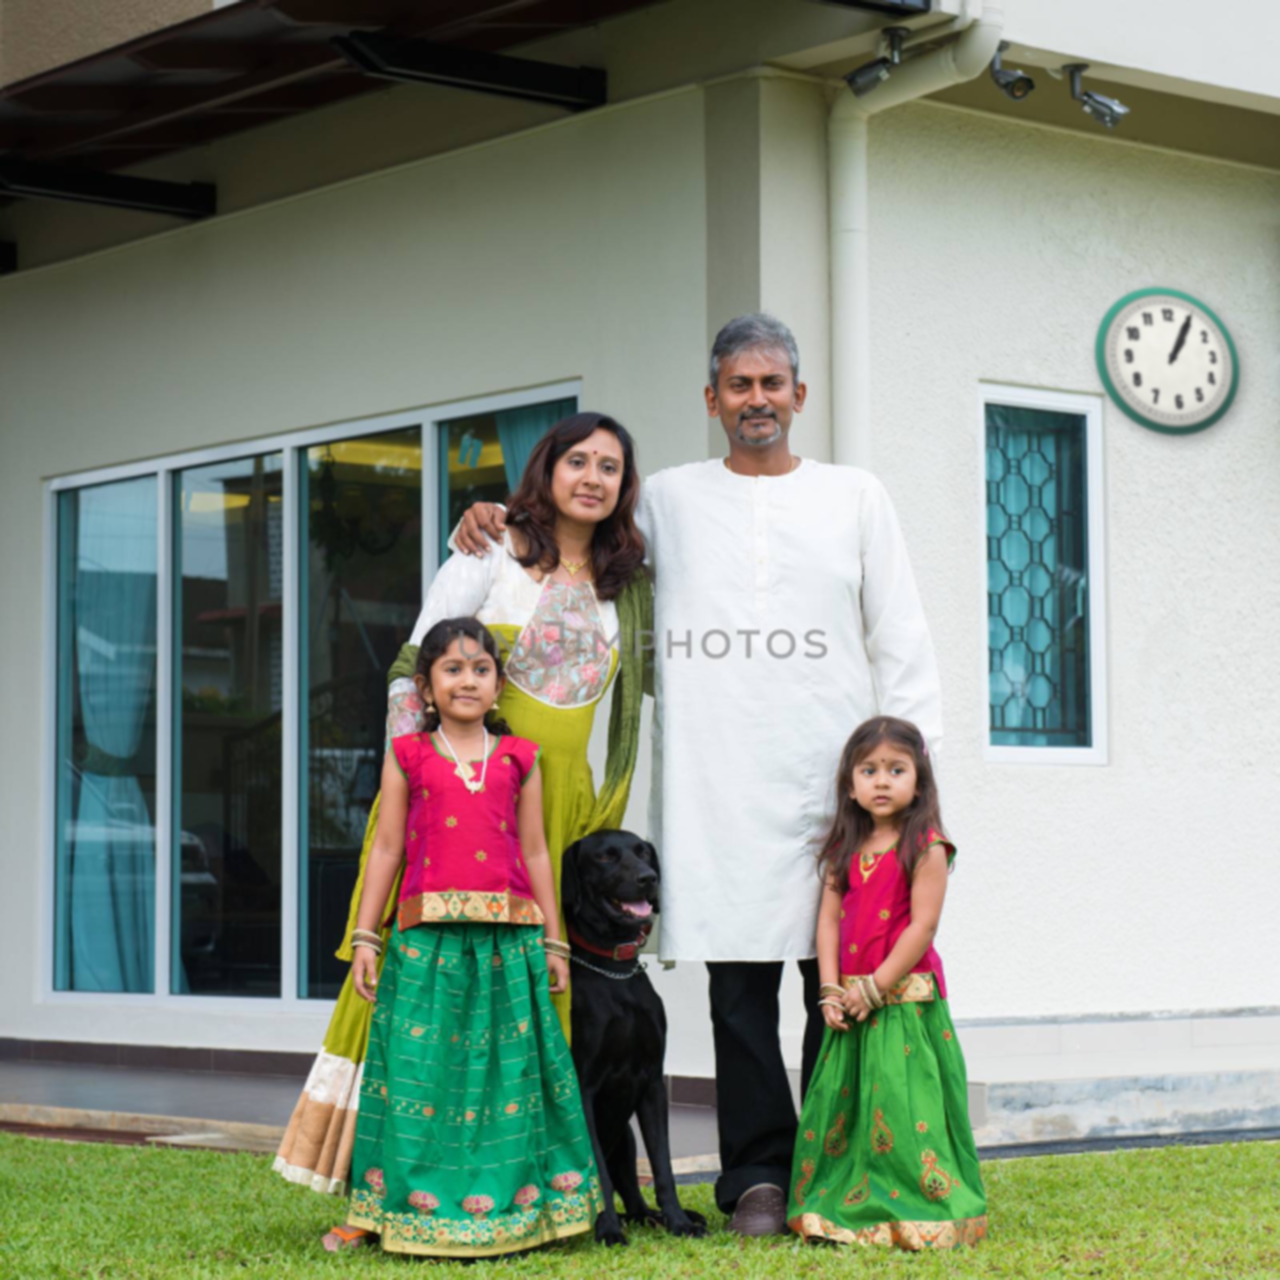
1:05
